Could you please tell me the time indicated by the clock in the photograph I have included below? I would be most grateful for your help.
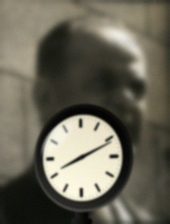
8:11
